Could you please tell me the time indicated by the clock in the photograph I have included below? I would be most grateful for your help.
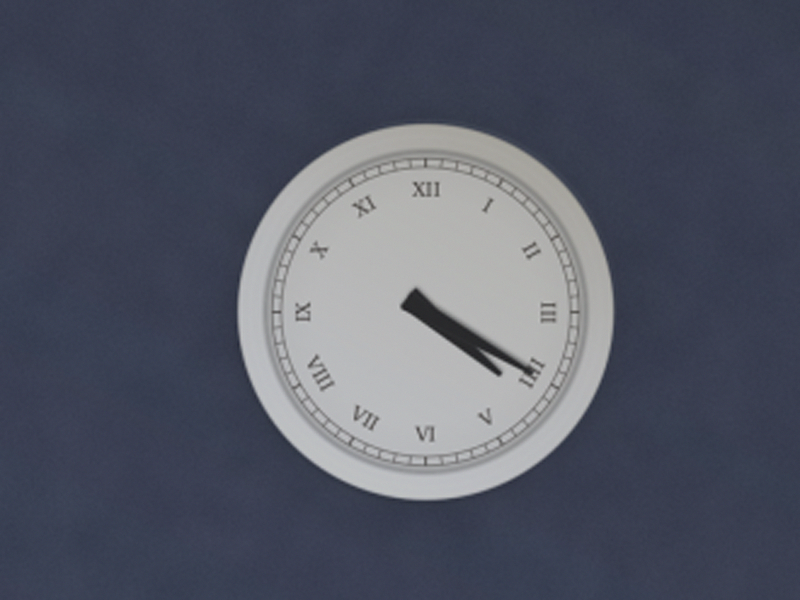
4:20
